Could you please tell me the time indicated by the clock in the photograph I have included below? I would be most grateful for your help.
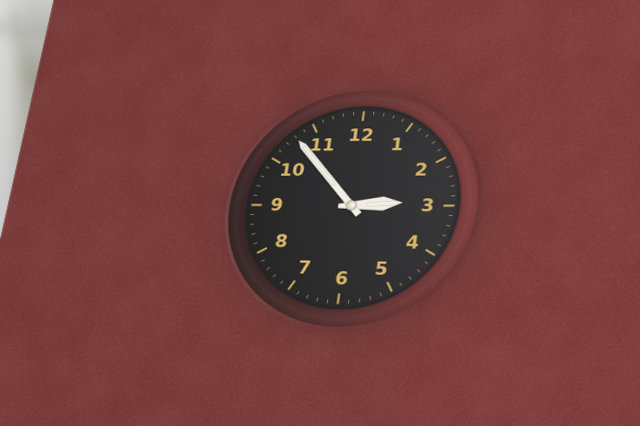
2:53
